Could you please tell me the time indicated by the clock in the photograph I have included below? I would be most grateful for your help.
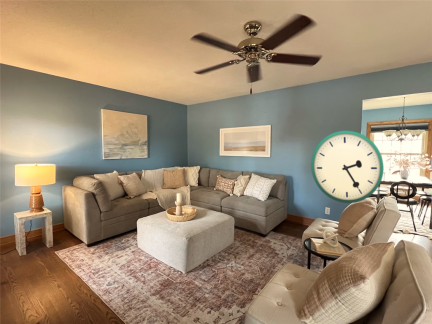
2:25
